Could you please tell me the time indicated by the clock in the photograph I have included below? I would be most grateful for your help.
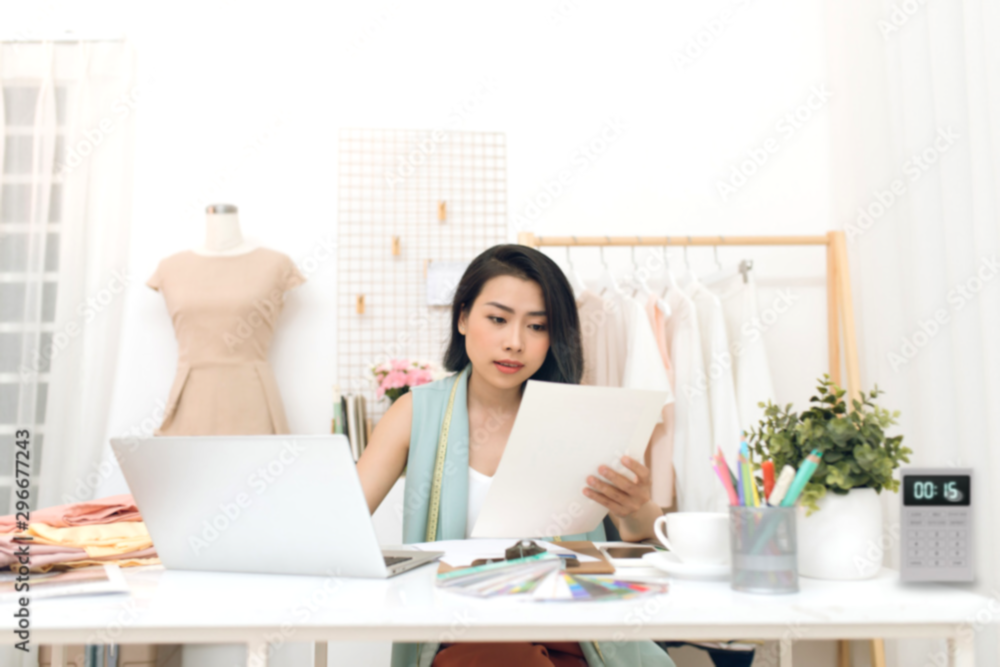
0:15
